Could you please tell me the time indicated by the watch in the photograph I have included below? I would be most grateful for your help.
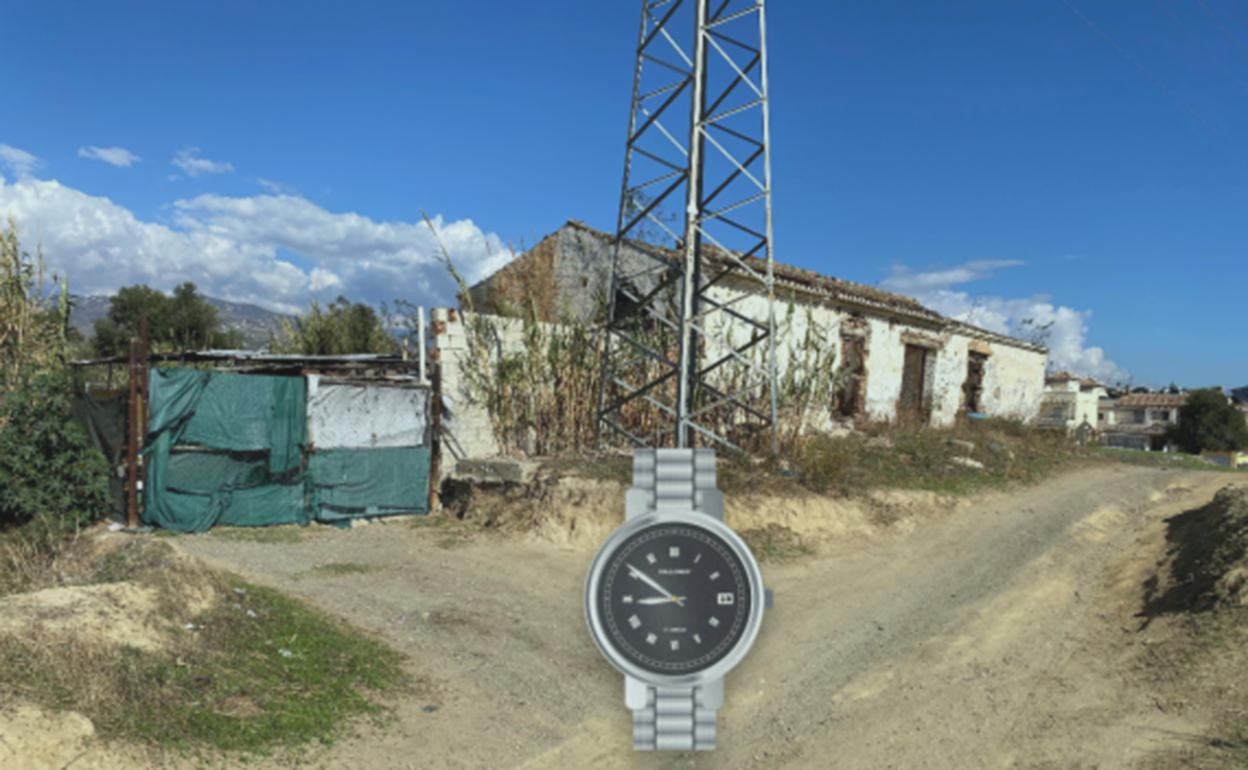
8:51
